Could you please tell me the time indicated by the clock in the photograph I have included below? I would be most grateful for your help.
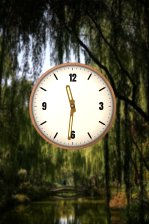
11:31
